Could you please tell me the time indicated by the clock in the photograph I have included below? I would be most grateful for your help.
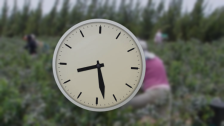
8:28
